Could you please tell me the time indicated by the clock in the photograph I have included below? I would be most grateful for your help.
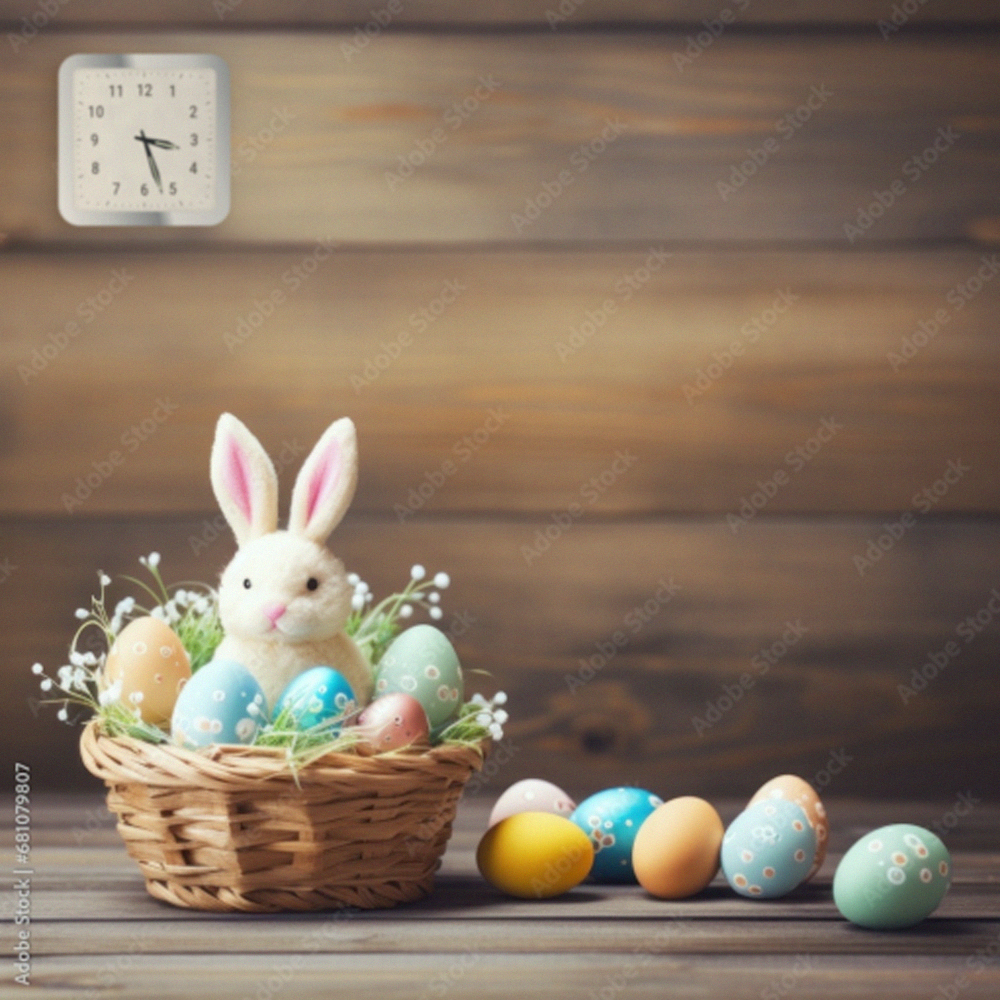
3:27
